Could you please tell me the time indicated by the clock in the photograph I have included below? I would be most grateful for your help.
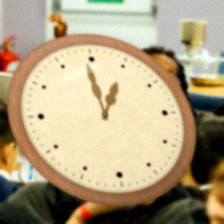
12:59
